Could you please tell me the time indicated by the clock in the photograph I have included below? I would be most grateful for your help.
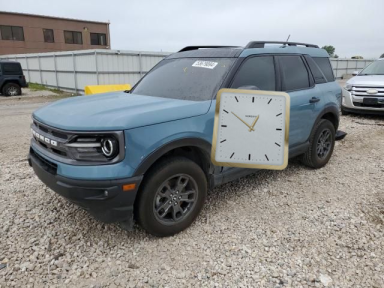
12:51
